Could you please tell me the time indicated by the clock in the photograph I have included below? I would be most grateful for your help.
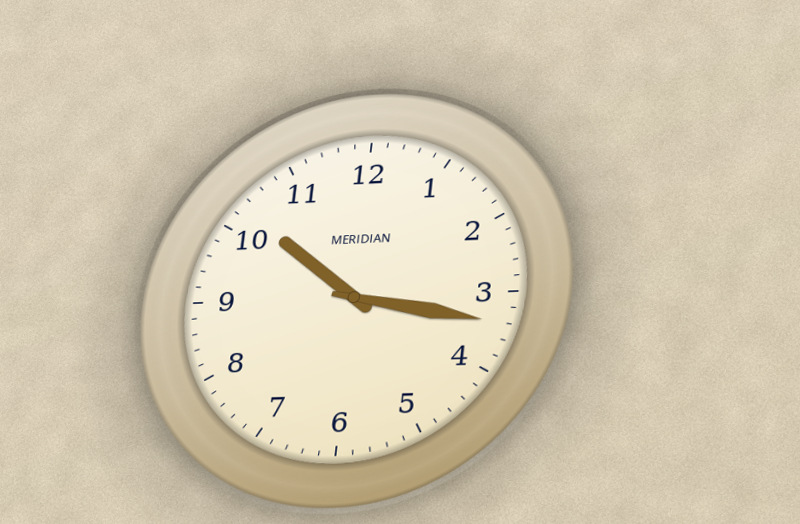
10:17
